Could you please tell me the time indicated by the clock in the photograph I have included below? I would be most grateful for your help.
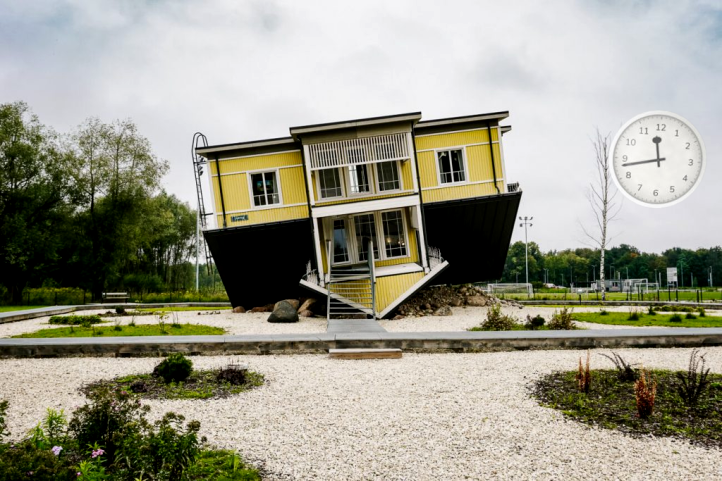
11:43
